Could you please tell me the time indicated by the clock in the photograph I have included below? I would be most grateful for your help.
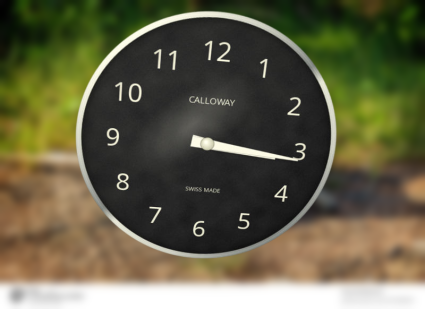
3:16
